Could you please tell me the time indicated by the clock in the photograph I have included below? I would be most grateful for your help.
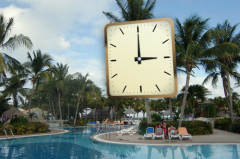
3:00
